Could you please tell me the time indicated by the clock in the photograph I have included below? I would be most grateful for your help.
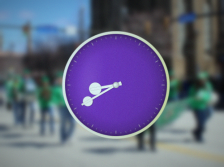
8:40
